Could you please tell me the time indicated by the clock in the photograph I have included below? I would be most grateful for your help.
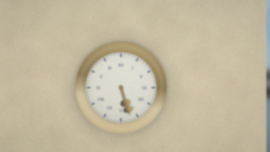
5:27
